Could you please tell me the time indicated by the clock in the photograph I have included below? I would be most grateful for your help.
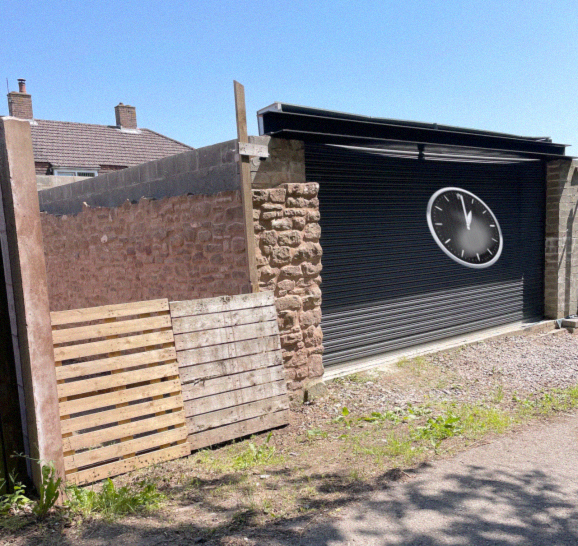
1:01
